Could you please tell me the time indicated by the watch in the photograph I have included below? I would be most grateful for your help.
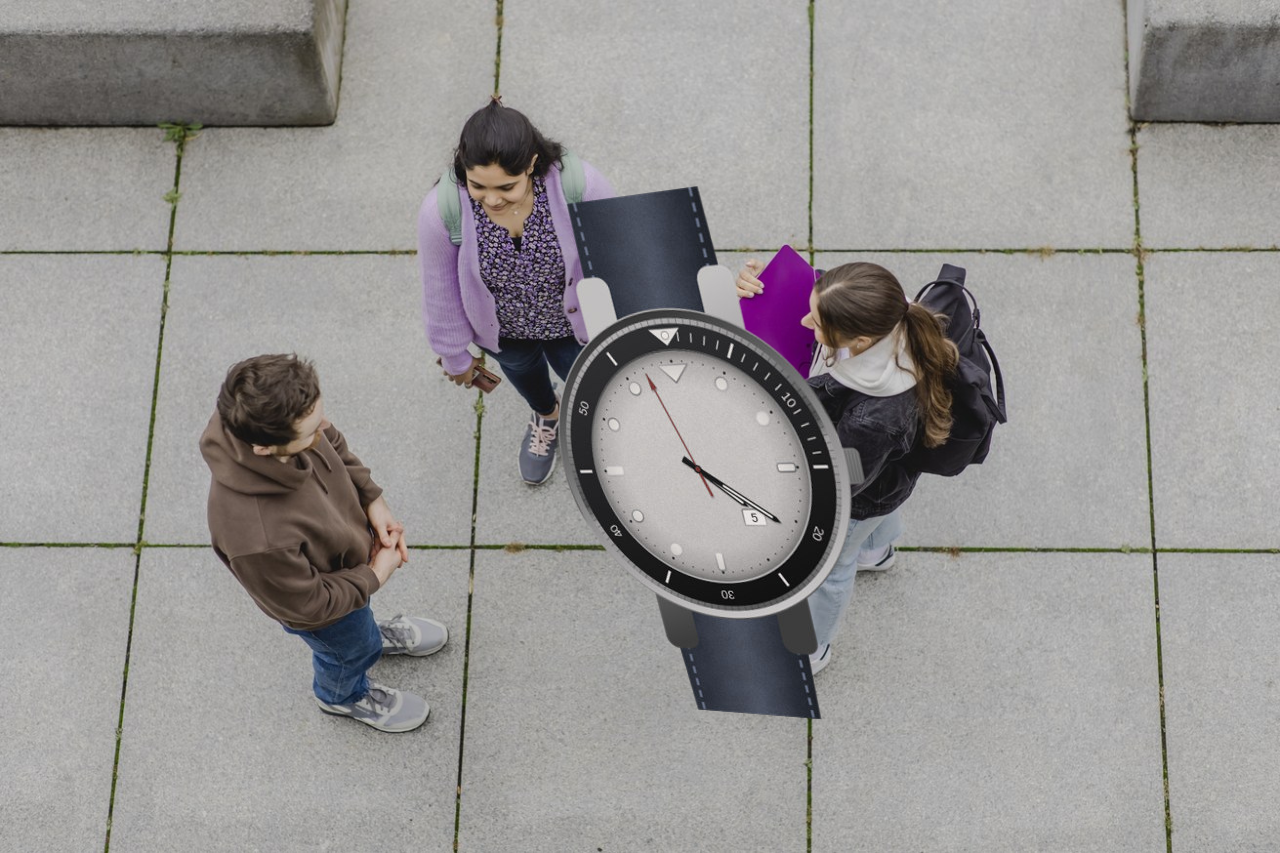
4:20:57
